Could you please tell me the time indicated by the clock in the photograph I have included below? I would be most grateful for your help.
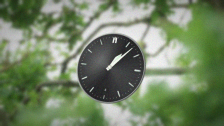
1:07
